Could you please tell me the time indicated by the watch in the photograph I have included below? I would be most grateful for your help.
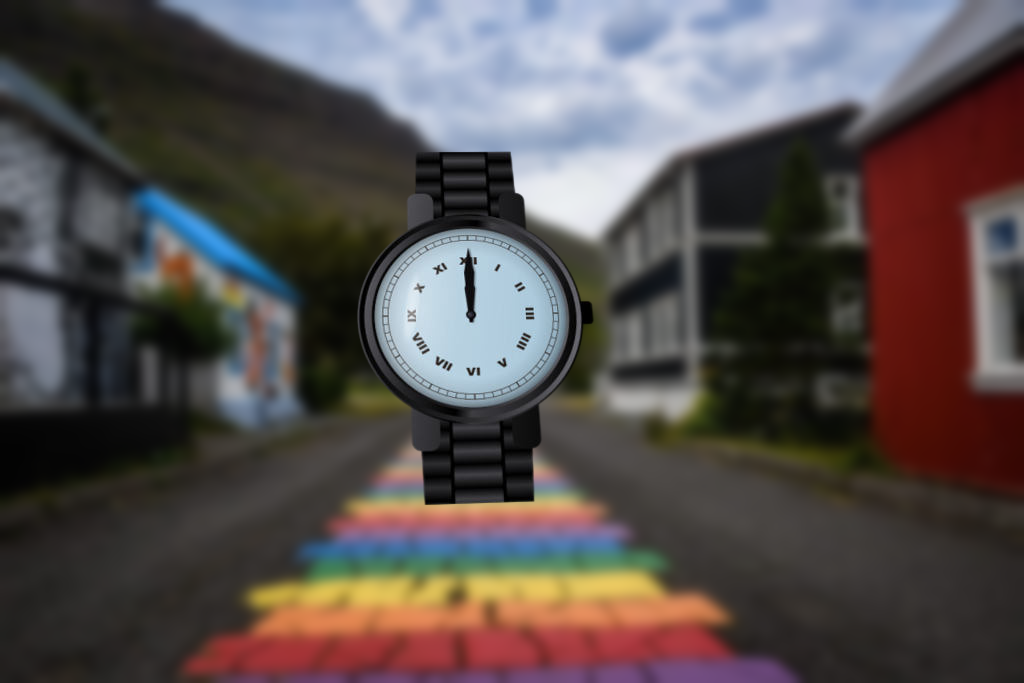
12:00
